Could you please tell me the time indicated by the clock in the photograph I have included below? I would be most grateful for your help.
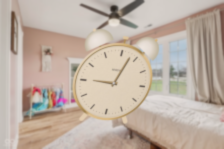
9:03
